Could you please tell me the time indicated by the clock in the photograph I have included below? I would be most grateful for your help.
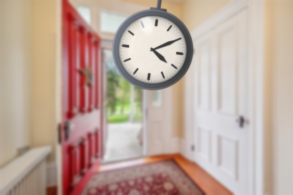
4:10
